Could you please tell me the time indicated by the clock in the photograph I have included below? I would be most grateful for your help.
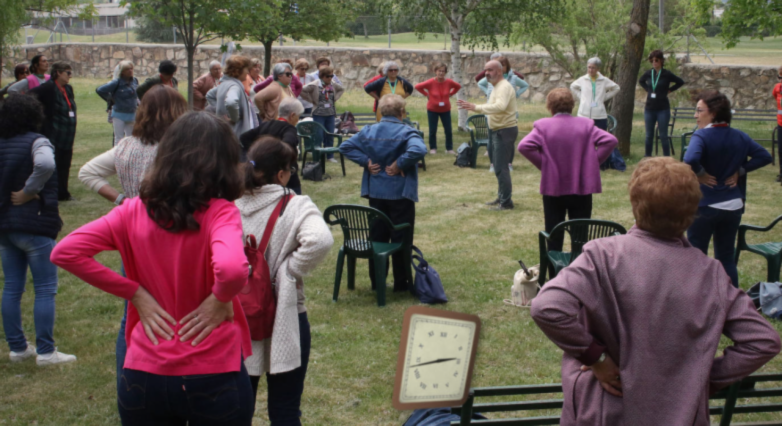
2:43
